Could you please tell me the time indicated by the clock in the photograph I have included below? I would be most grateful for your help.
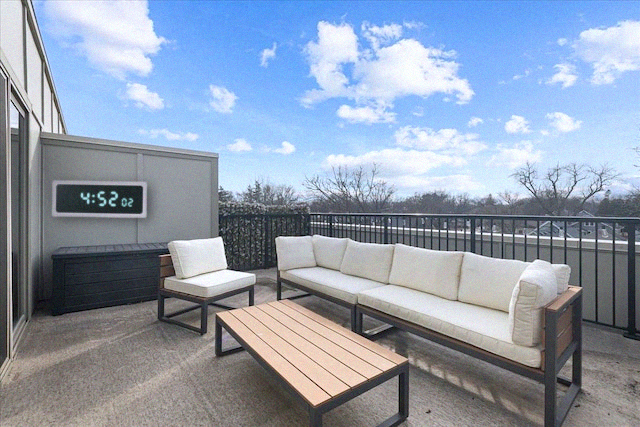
4:52
